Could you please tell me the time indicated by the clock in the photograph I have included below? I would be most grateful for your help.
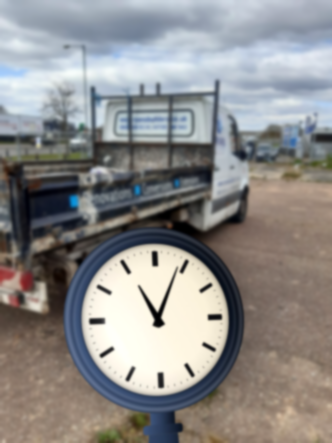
11:04
